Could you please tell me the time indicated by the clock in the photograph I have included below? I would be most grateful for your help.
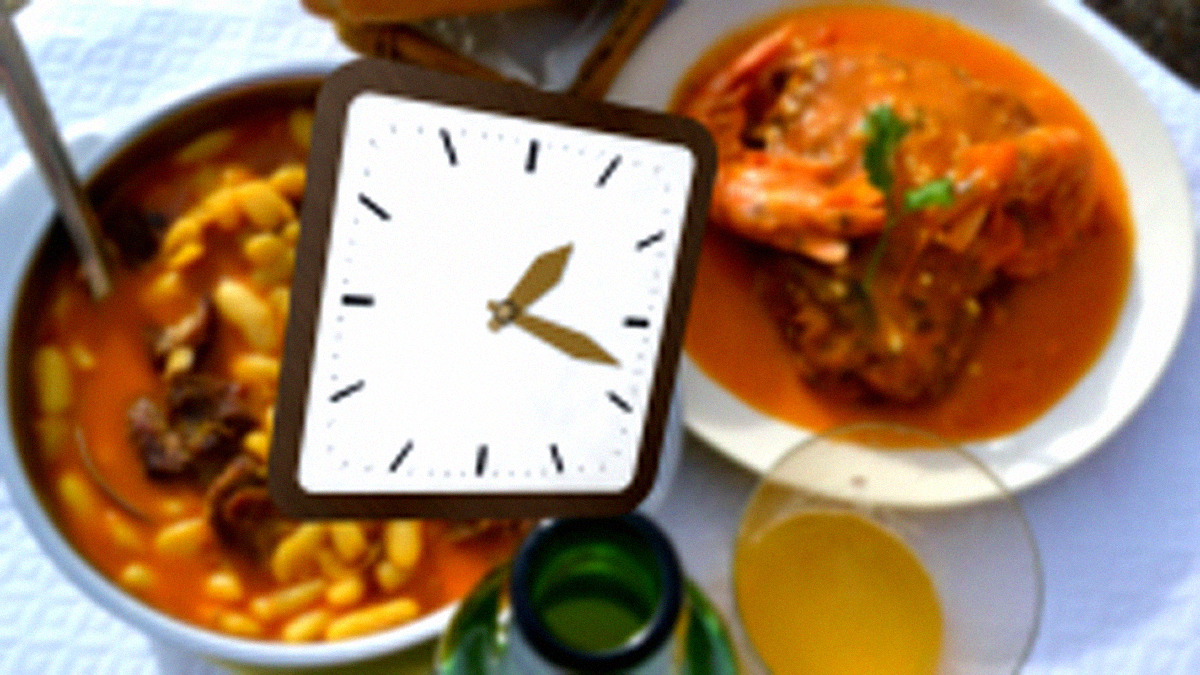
1:18
